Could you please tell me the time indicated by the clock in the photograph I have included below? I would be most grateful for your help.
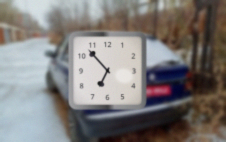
6:53
